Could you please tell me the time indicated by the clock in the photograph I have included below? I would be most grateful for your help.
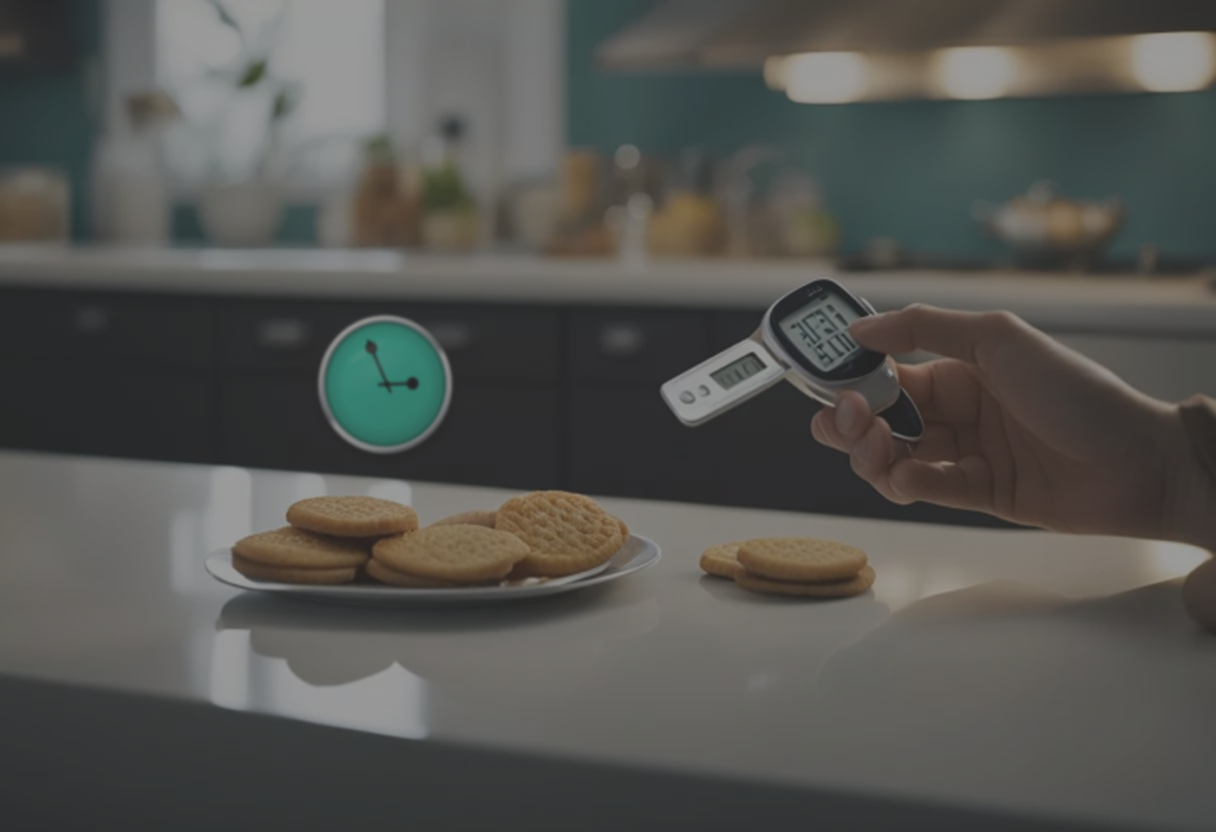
2:56
